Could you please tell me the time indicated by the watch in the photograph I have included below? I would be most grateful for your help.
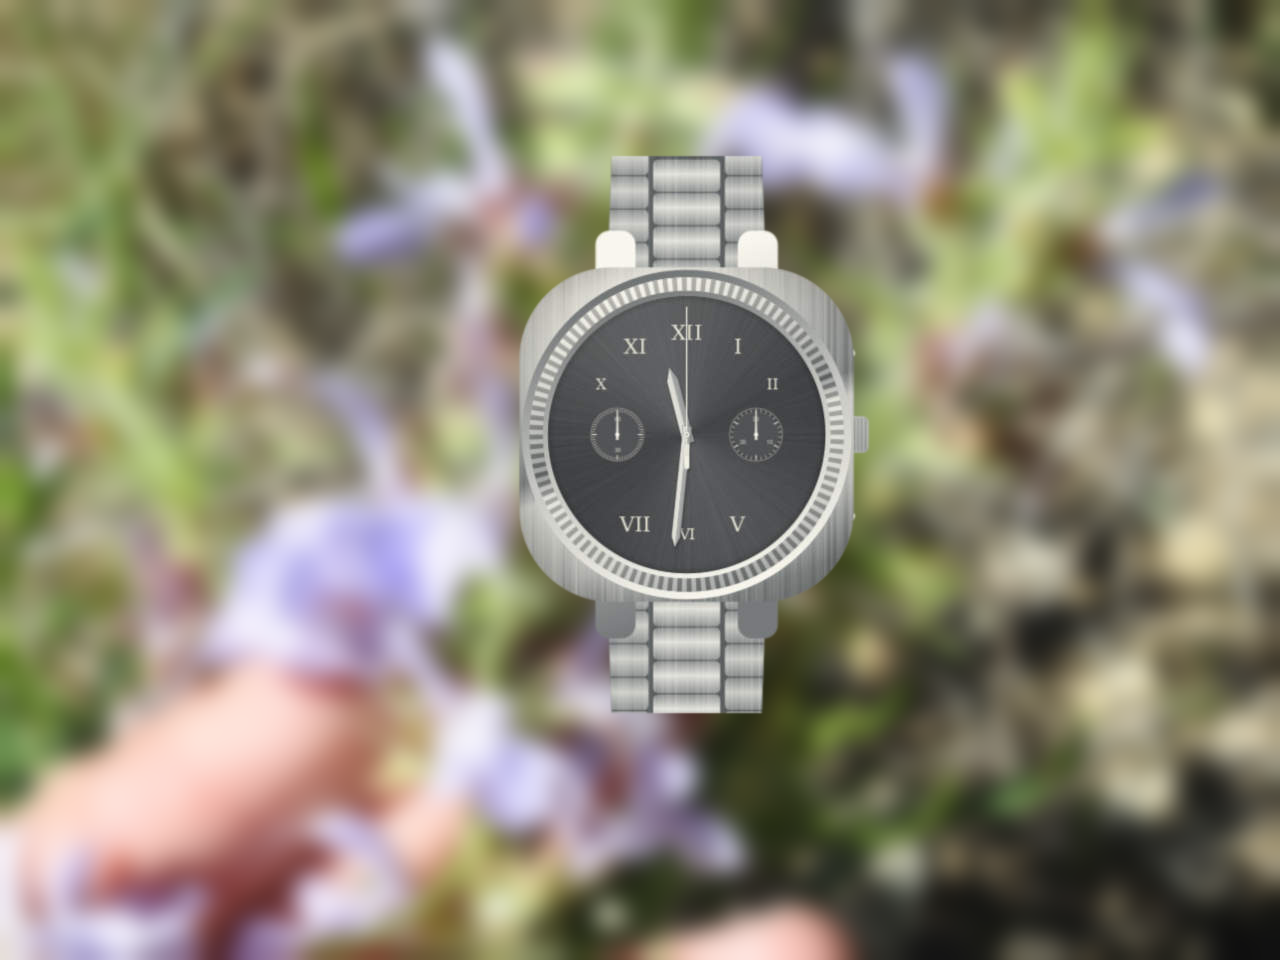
11:31
